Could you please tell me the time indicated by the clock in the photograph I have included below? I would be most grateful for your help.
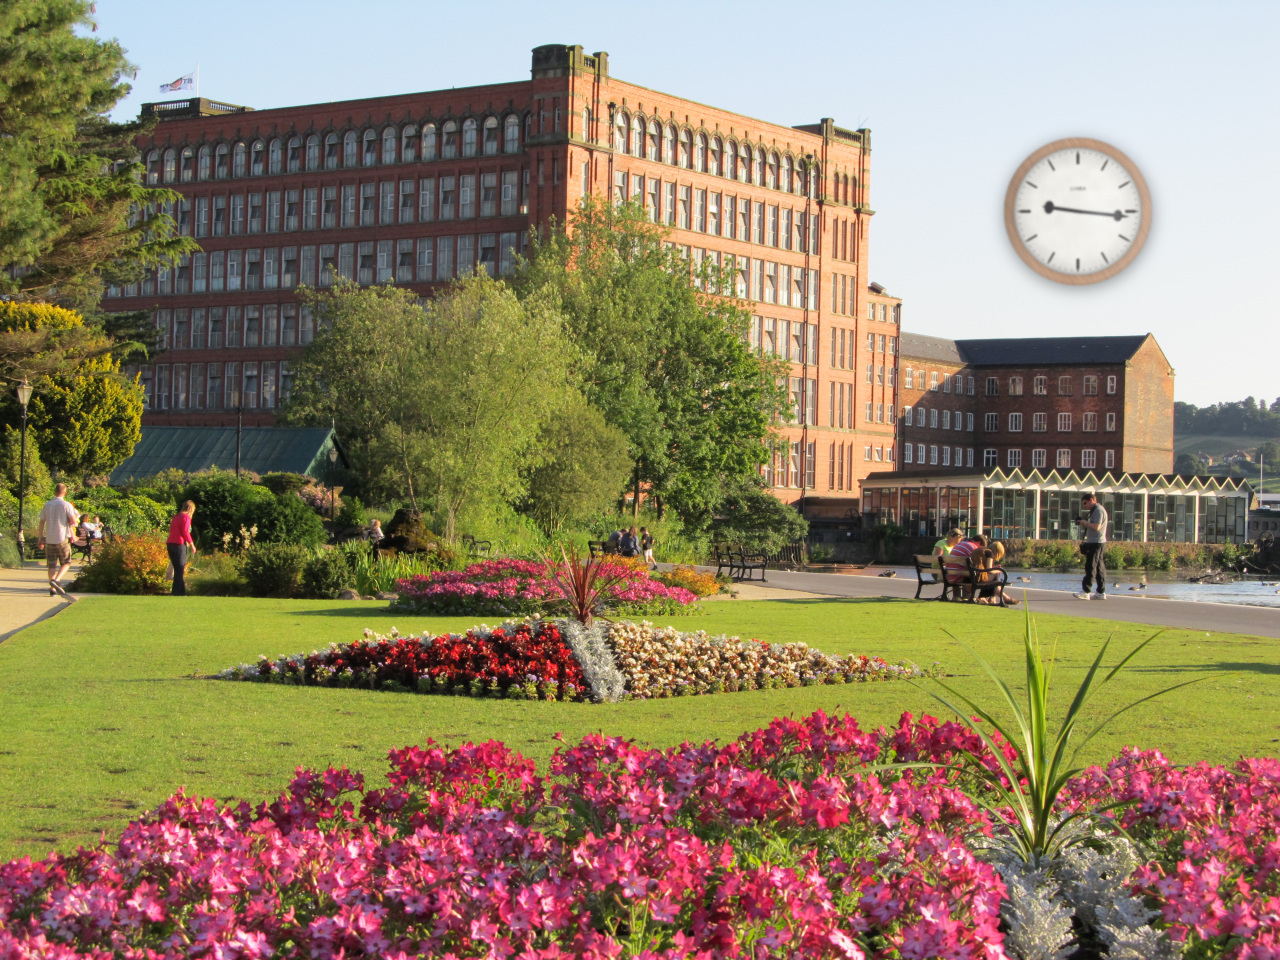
9:16
